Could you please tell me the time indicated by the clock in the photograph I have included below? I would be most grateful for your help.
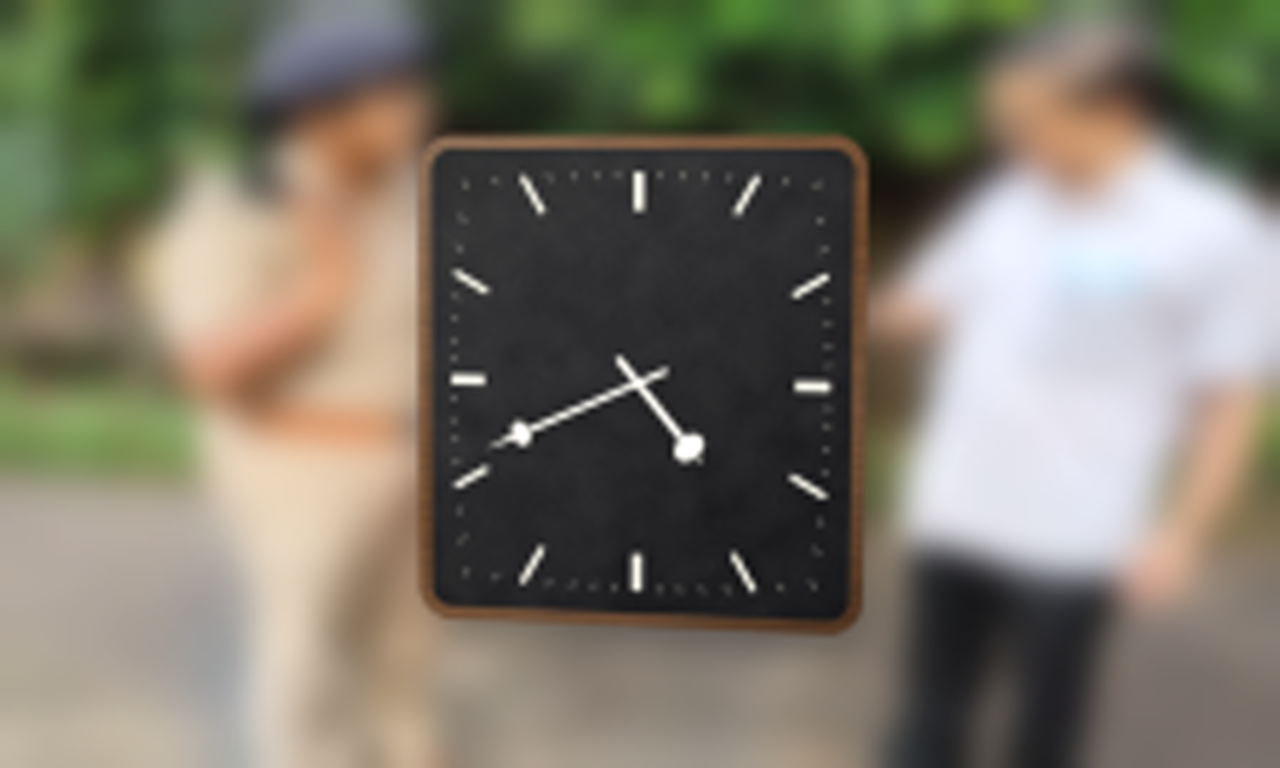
4:41
